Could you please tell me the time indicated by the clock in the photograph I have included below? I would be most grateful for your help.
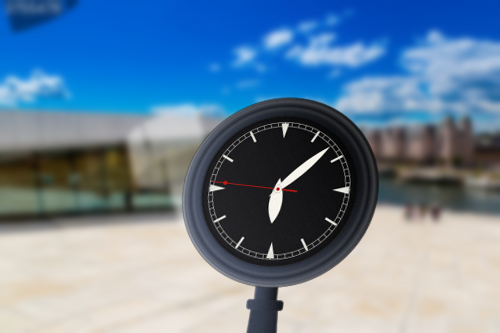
6:07:46
